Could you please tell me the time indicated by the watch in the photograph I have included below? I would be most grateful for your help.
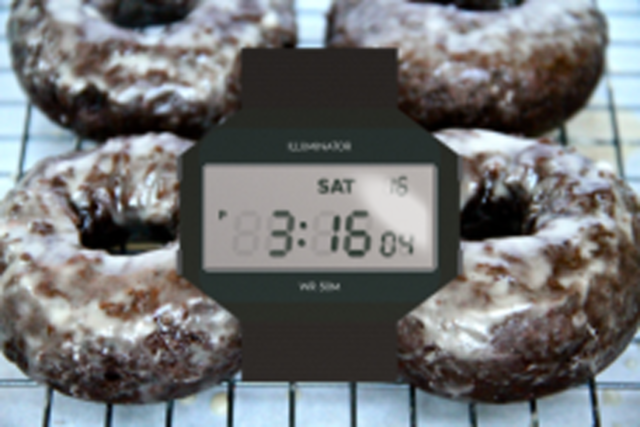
3:16:04
